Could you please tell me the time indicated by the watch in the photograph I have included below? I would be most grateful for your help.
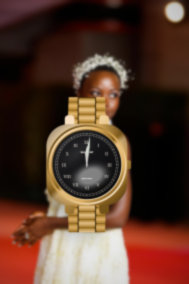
12:01
